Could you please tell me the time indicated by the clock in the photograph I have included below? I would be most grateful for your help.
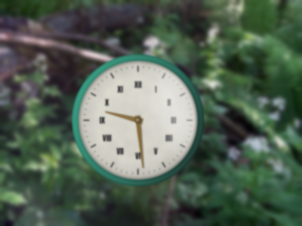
9:29
